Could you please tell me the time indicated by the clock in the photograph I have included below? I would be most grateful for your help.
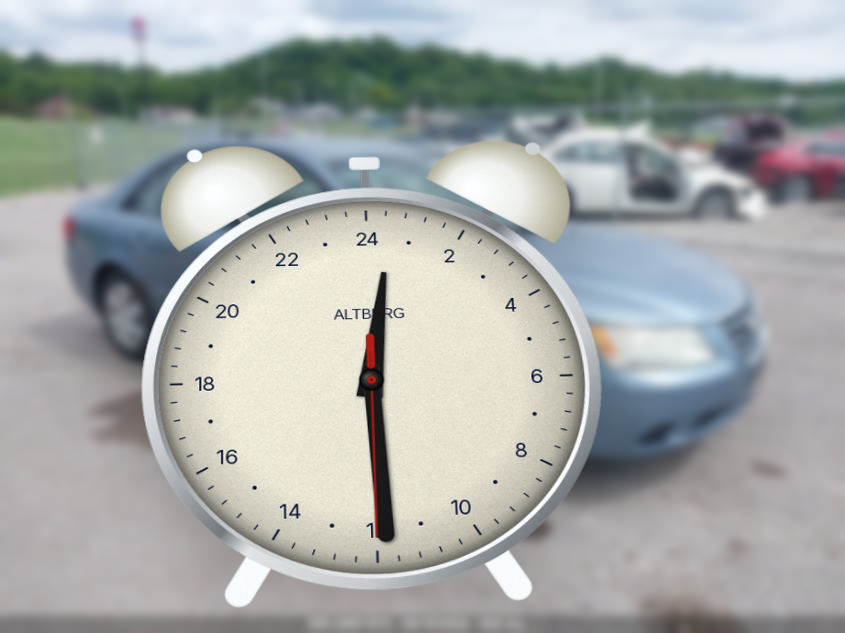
0:29:30
